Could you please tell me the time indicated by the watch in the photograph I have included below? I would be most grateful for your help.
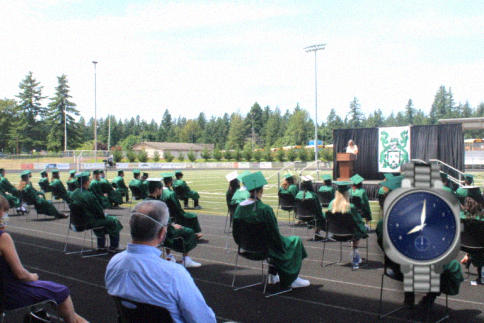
8:01
